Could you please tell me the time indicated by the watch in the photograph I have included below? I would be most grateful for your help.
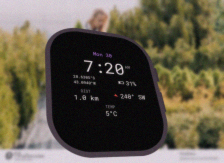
7:20
